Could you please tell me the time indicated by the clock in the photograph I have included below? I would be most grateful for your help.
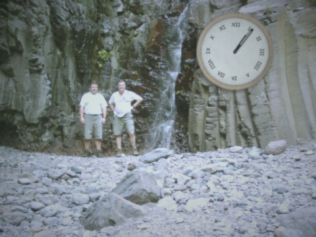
1:06
